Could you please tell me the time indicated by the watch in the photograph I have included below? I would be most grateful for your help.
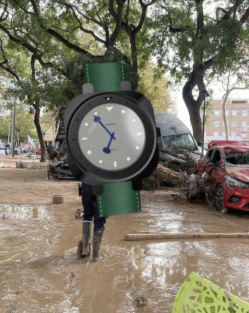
6:54
